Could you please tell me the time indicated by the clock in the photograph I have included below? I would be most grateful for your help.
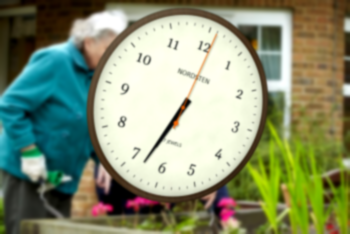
6:33:01
